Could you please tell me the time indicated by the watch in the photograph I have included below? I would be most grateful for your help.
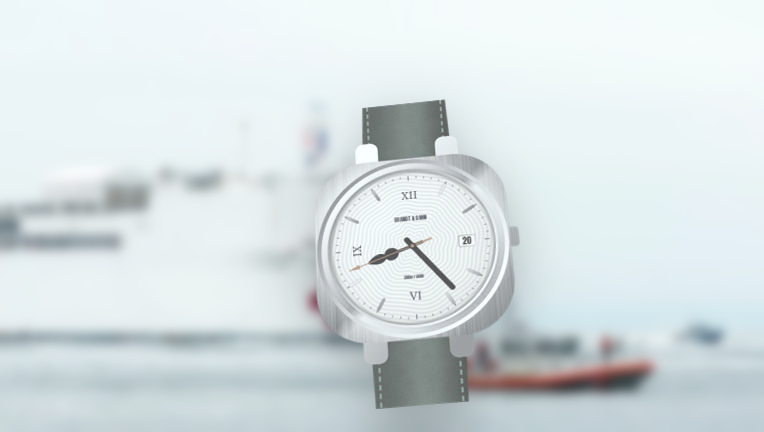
8:23:42
